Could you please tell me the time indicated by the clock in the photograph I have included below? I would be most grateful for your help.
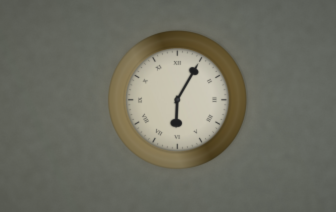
6:05
